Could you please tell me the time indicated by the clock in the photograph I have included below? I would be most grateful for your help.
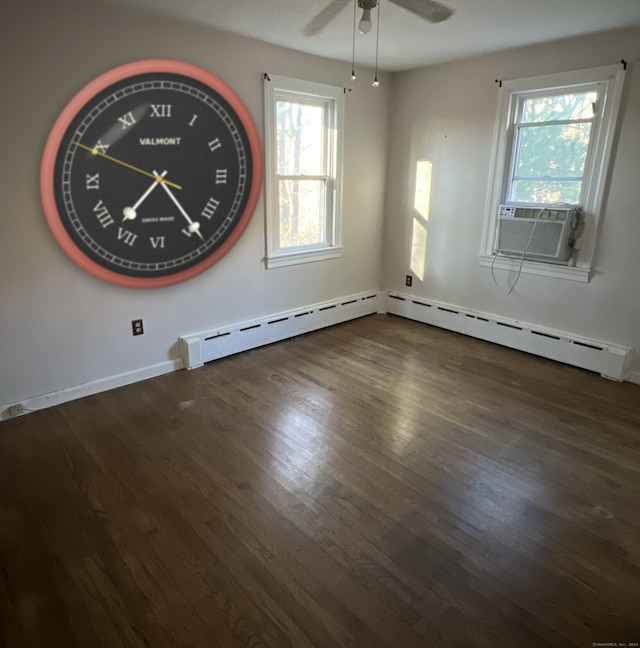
7:23:49
